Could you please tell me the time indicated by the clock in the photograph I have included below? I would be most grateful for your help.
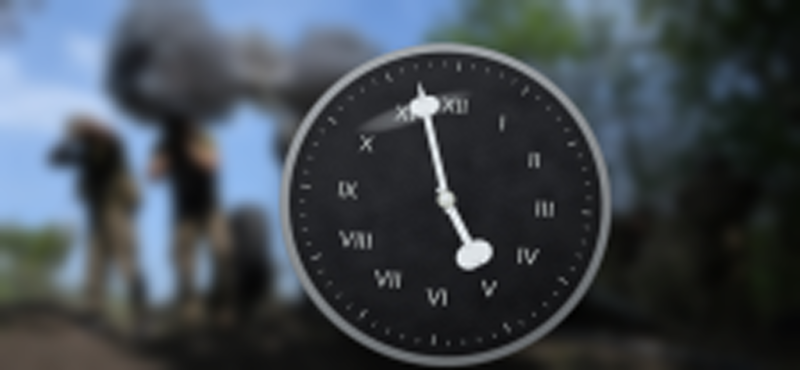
4:57
